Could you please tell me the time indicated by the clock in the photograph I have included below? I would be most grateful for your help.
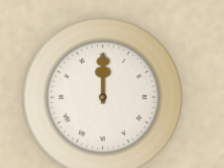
12:00
